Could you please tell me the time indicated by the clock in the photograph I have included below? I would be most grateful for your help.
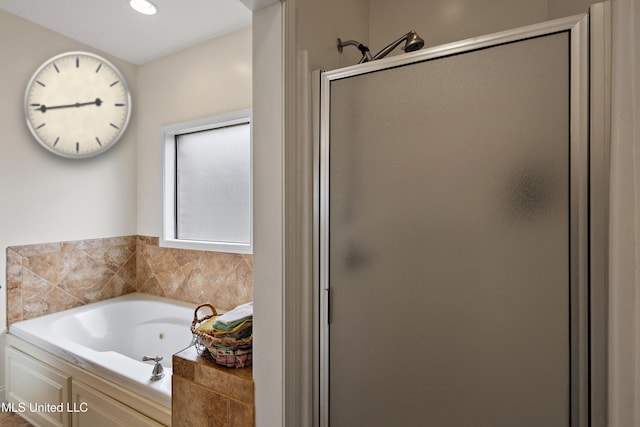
2:44
